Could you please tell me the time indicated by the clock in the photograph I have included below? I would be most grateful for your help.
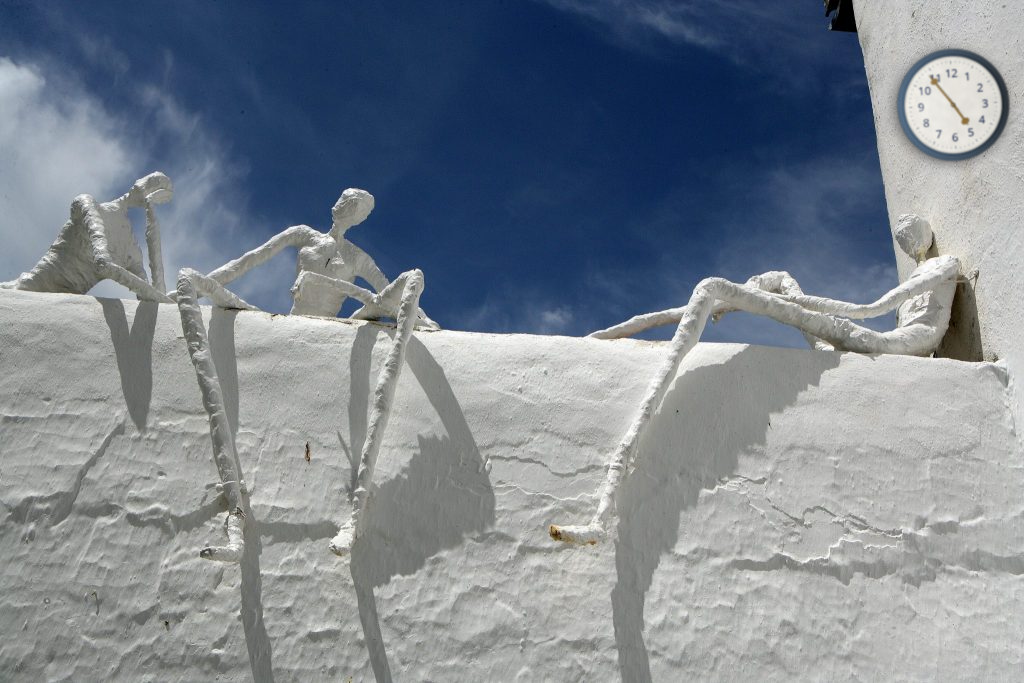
4:54
